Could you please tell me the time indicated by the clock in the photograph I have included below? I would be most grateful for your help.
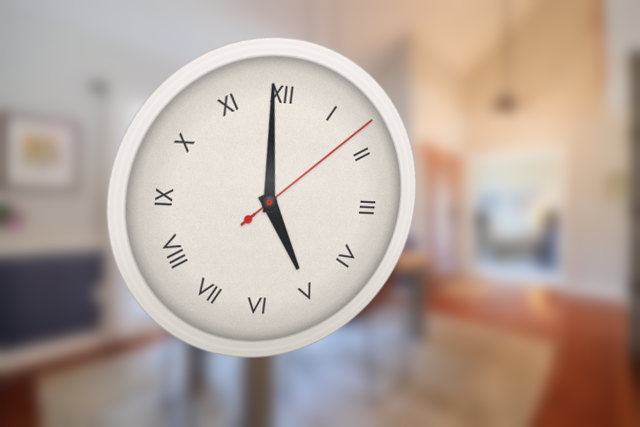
4:59:08
